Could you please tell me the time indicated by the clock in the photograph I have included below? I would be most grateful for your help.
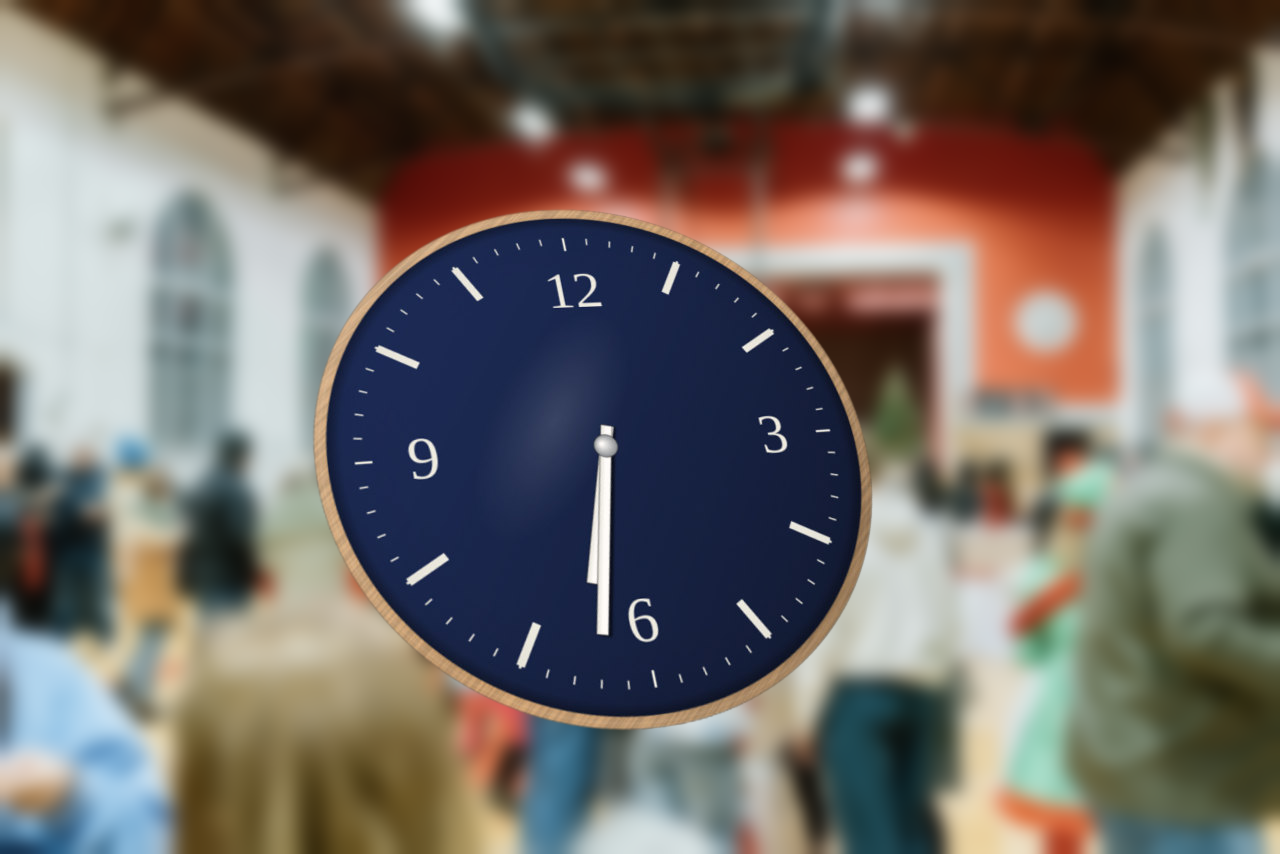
6:32
